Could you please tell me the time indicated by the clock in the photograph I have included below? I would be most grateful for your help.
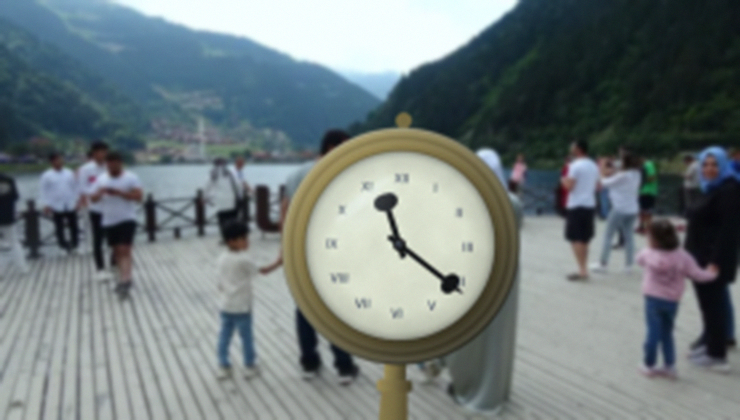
11:21
